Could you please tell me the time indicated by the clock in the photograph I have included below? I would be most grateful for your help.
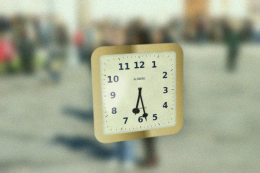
6:28
